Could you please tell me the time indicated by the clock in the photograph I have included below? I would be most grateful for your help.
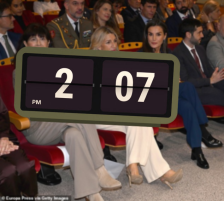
2:07
